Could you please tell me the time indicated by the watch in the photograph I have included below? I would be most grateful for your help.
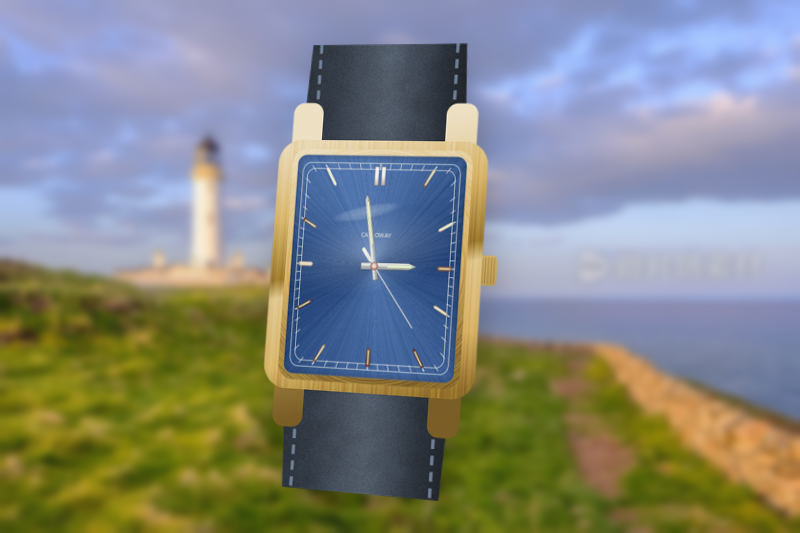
2:58:24
